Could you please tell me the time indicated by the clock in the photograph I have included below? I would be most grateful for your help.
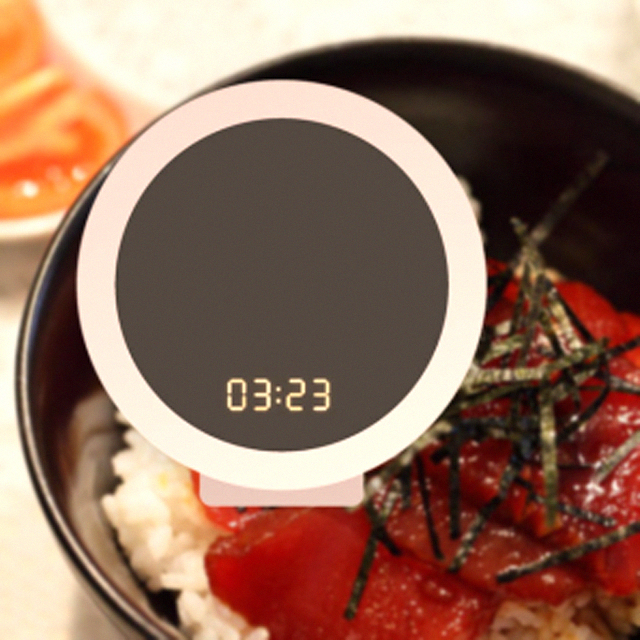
3:23
